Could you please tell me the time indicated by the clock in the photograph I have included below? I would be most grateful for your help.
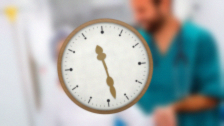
11:28
